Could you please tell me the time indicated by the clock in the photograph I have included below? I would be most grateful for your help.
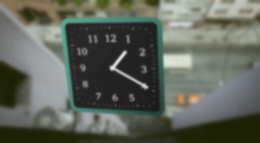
1:20
